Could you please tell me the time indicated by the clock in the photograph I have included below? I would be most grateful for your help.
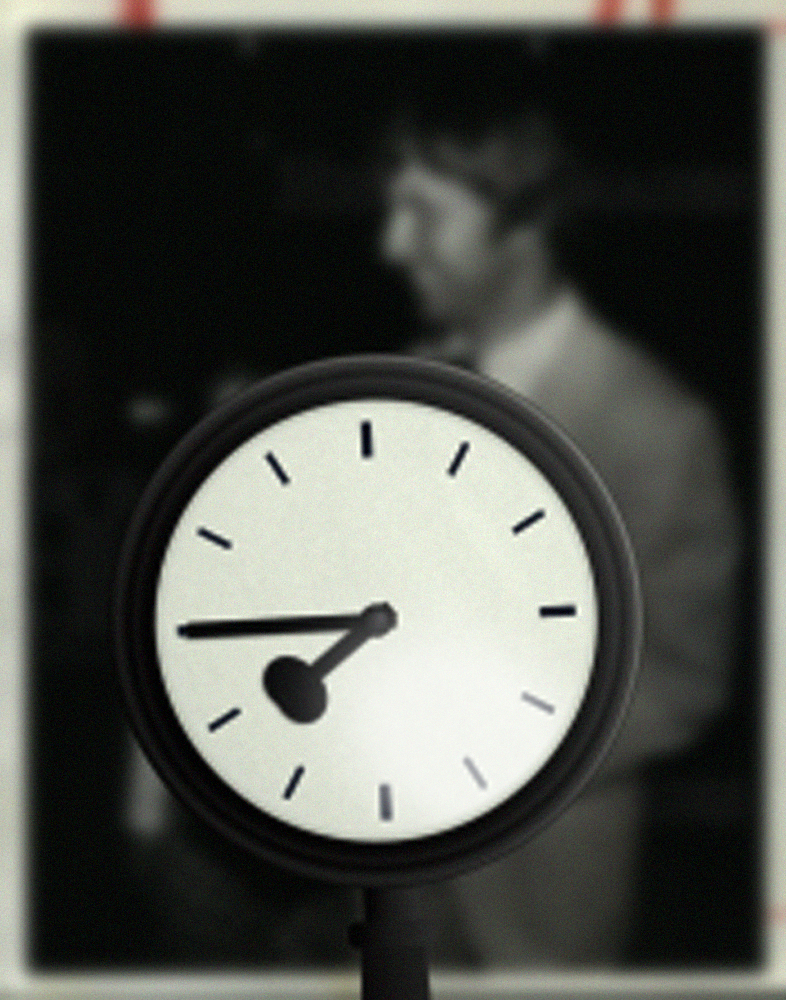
7:45
